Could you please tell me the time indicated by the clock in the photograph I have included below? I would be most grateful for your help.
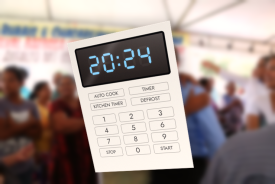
20:24
